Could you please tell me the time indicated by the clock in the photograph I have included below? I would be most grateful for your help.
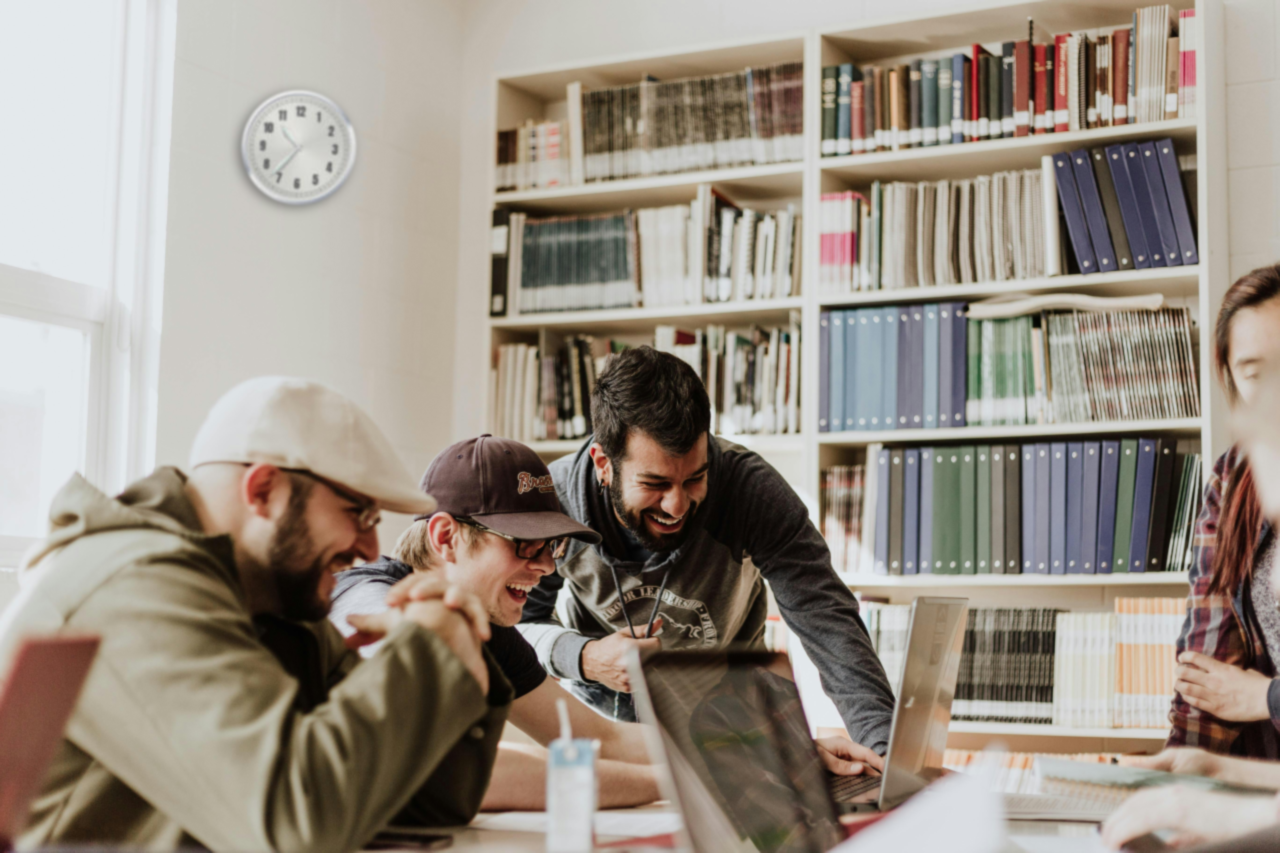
10:37
